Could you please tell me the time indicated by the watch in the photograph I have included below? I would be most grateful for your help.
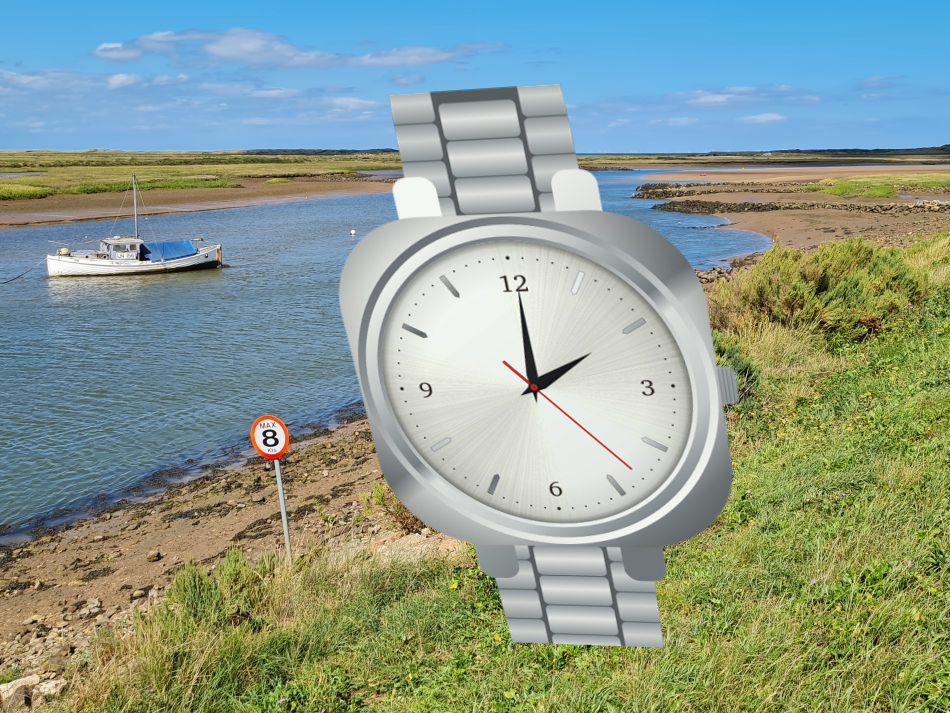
2:00:23
